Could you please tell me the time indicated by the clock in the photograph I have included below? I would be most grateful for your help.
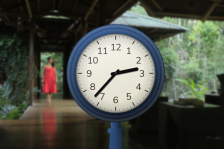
2:37
